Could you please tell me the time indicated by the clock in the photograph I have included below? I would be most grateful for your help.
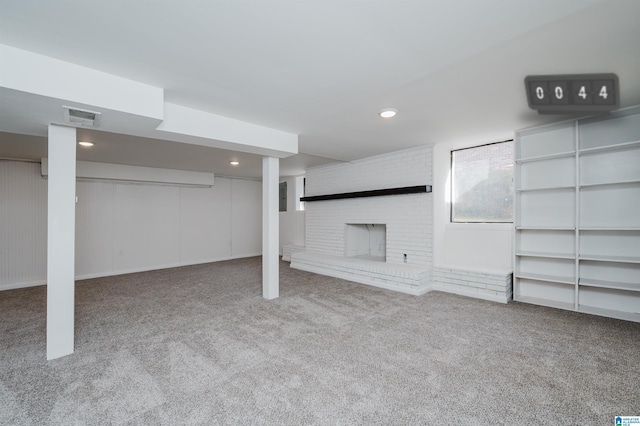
0:44
